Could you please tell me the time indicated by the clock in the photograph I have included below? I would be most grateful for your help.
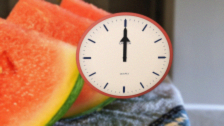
12:00
